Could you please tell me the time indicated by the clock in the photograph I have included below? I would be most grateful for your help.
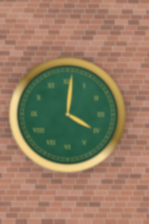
4:01
